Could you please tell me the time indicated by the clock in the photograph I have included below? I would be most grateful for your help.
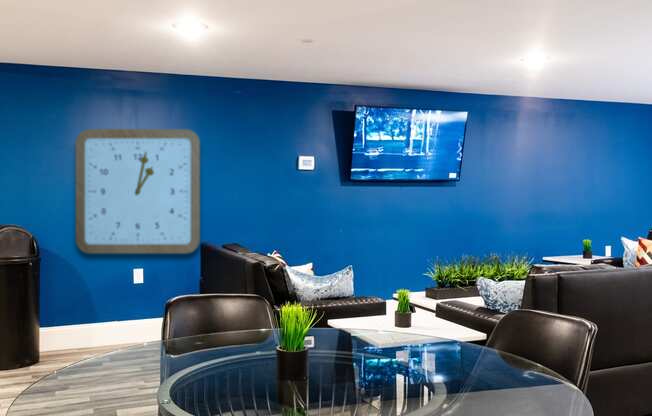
1:02
